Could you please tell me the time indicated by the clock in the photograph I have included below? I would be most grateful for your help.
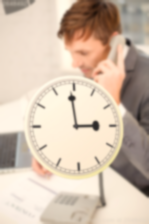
2:59
